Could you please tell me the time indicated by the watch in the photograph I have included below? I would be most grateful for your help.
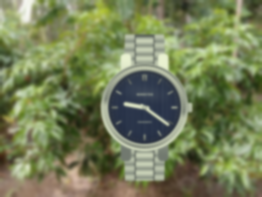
9:21
